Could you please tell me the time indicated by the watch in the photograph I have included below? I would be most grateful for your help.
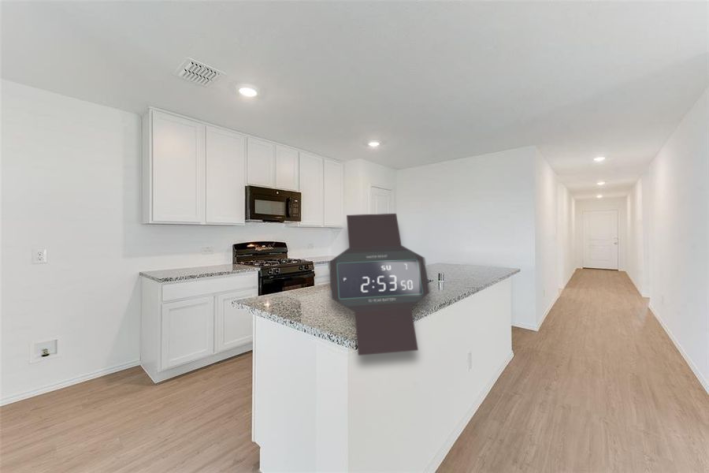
2:53:50
